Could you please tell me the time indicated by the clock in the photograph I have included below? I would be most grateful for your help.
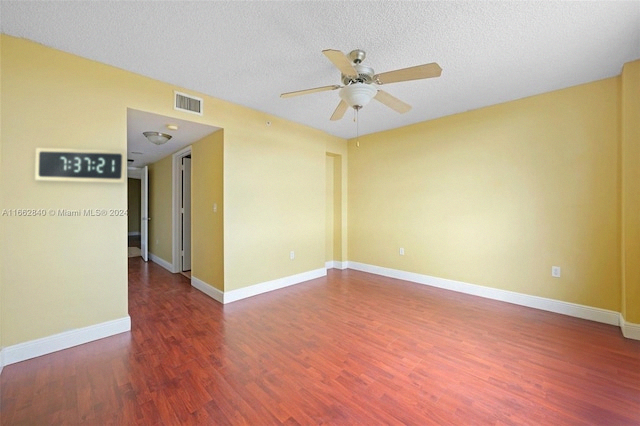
7:37:21
